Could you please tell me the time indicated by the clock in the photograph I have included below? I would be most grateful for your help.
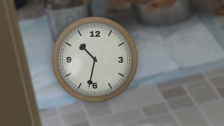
10:32
